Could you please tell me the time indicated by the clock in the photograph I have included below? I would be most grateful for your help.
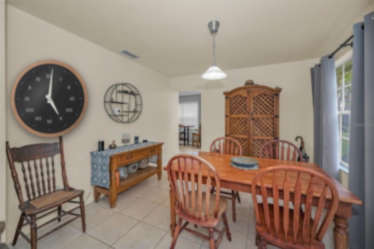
5:01
